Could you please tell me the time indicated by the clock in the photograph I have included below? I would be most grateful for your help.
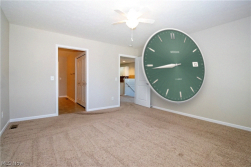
8:44
